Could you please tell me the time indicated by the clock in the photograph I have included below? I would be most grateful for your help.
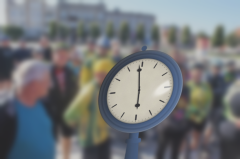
5:59
